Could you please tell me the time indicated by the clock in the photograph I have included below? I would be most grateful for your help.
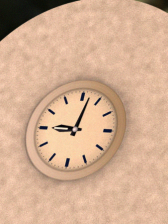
9:02
